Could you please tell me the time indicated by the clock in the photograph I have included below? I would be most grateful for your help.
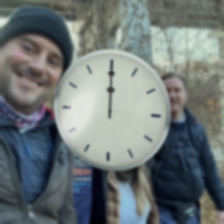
12:00
